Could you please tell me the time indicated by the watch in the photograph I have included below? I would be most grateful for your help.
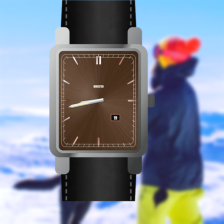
8:43
